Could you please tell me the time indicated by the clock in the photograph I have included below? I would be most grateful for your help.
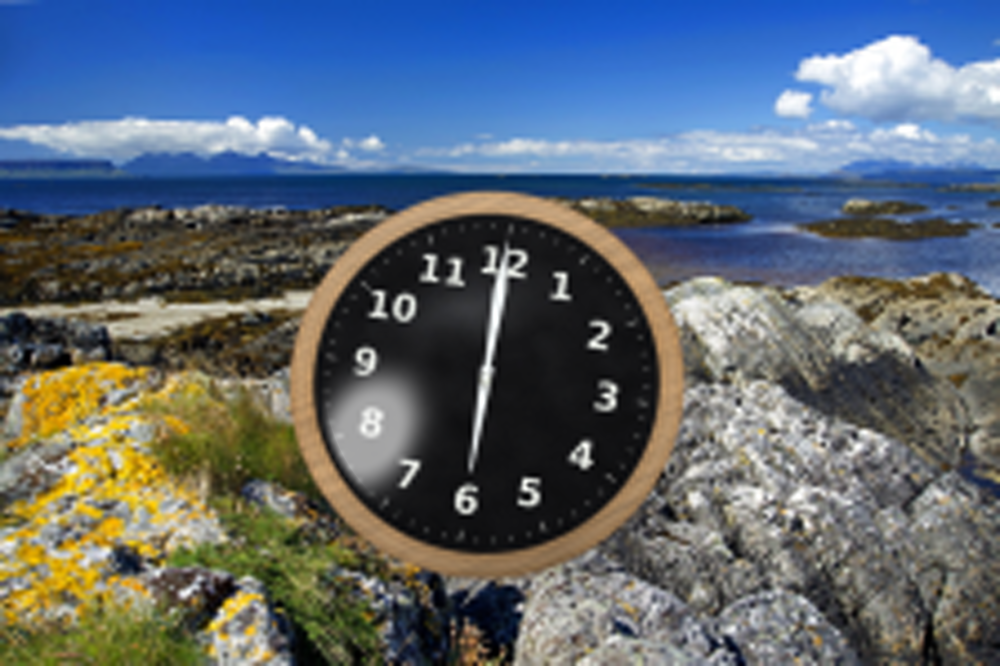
6:00
